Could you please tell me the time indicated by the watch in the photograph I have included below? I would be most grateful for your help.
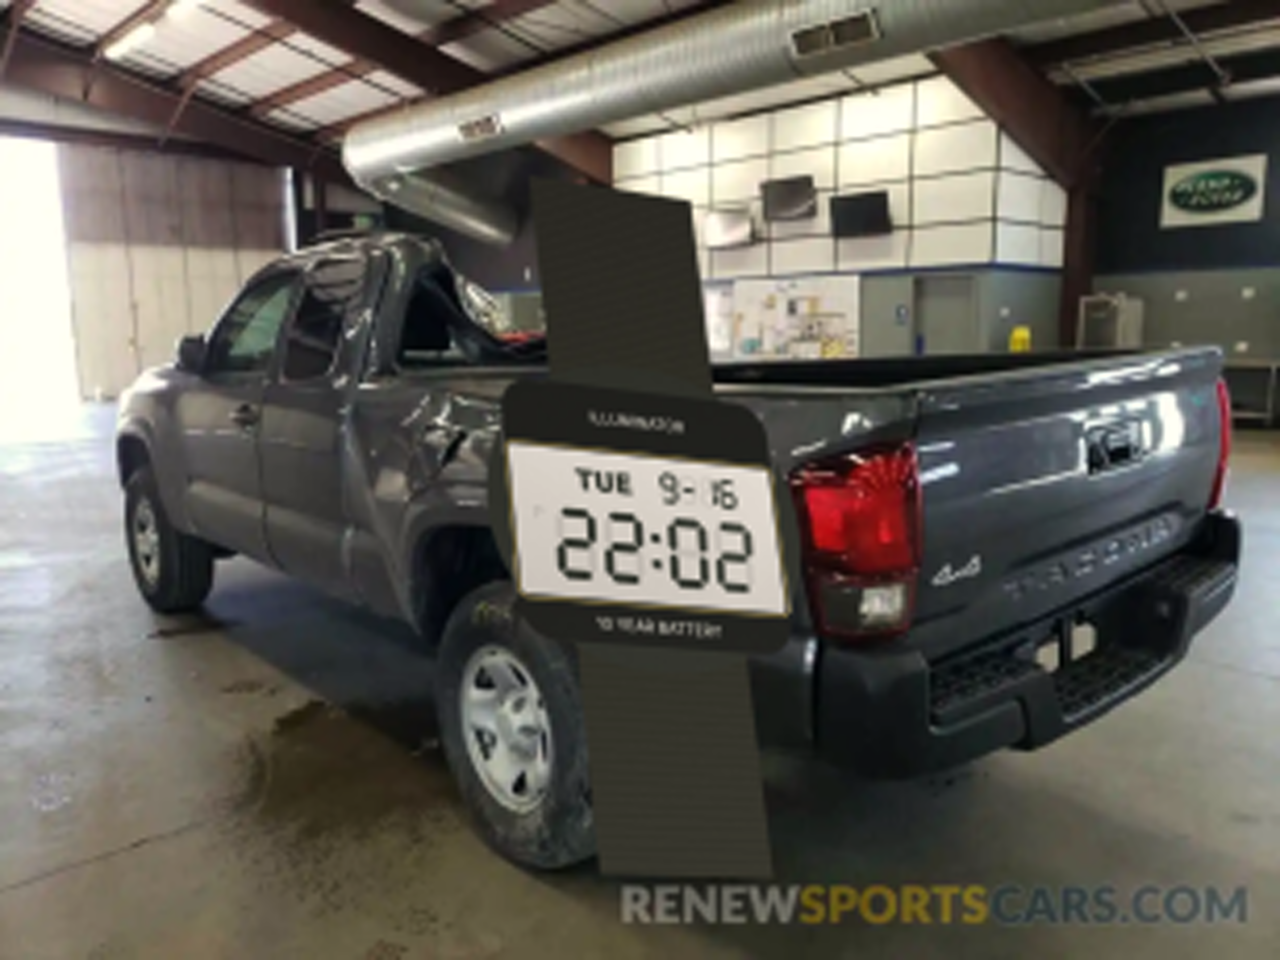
22:02
